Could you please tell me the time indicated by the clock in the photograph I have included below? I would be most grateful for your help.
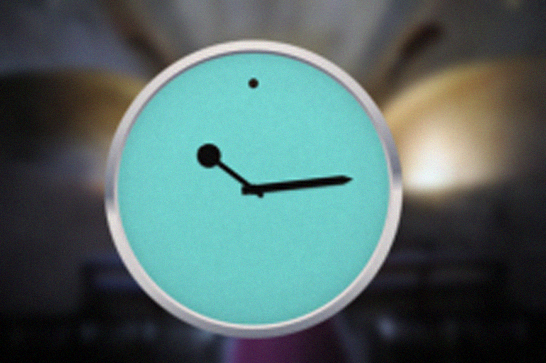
10:14
